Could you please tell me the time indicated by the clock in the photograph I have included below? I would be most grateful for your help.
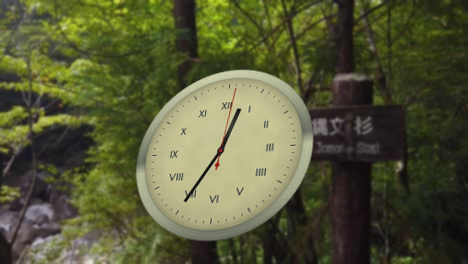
12:35:01
